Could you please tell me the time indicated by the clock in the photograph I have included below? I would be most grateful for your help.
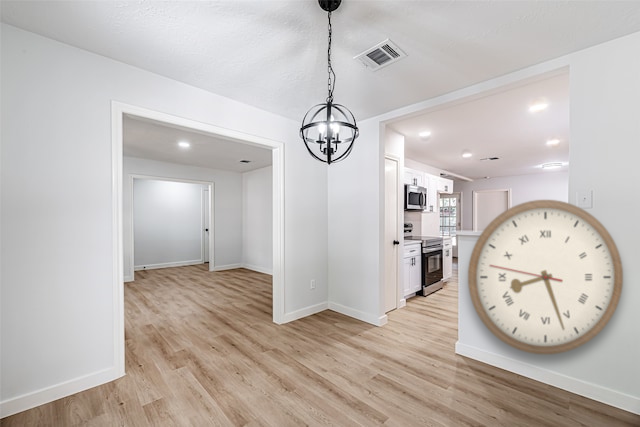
8:26:47
